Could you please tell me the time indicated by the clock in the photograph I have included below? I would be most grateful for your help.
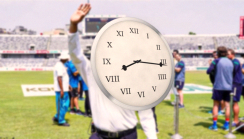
8:16
